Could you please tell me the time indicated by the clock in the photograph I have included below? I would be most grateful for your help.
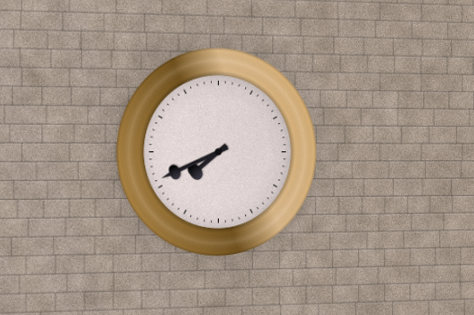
7:41
